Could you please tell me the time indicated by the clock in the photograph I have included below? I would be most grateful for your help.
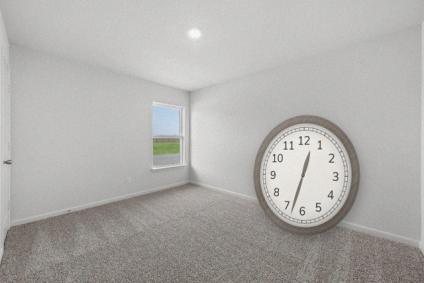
12:33
